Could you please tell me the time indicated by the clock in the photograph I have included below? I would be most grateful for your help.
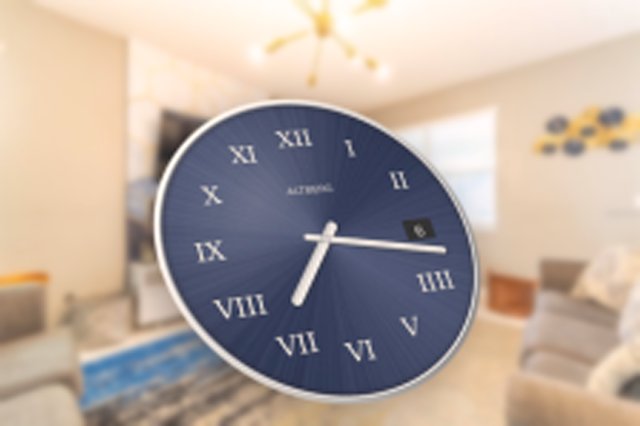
7:17
